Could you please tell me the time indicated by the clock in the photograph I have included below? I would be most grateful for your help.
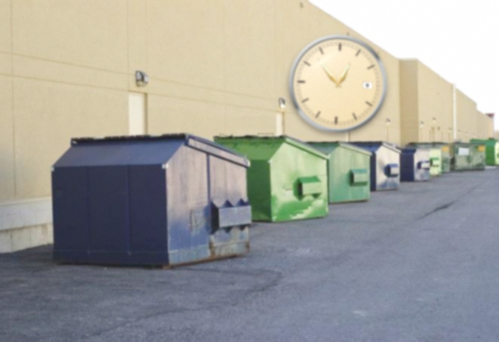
12:53
